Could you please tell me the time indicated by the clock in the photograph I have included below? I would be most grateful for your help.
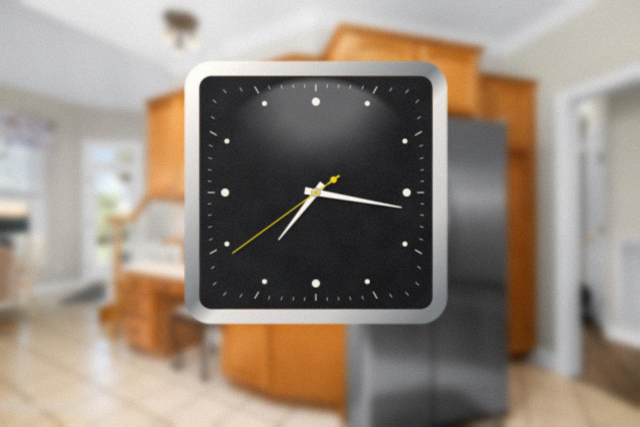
7:16:39
